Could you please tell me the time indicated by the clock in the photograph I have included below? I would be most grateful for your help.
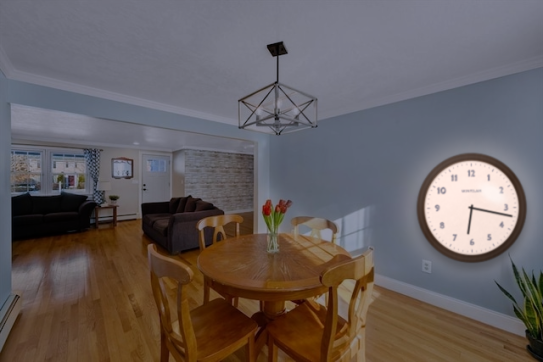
6:17
